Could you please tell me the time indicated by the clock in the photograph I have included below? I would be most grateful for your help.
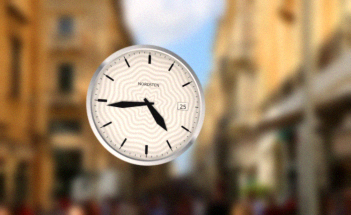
4:44
